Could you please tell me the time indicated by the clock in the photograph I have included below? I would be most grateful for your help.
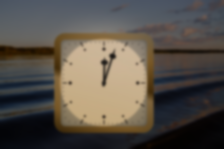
12:03
